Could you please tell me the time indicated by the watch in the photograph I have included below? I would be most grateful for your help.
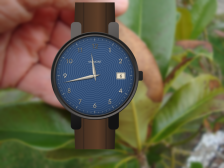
11:43
